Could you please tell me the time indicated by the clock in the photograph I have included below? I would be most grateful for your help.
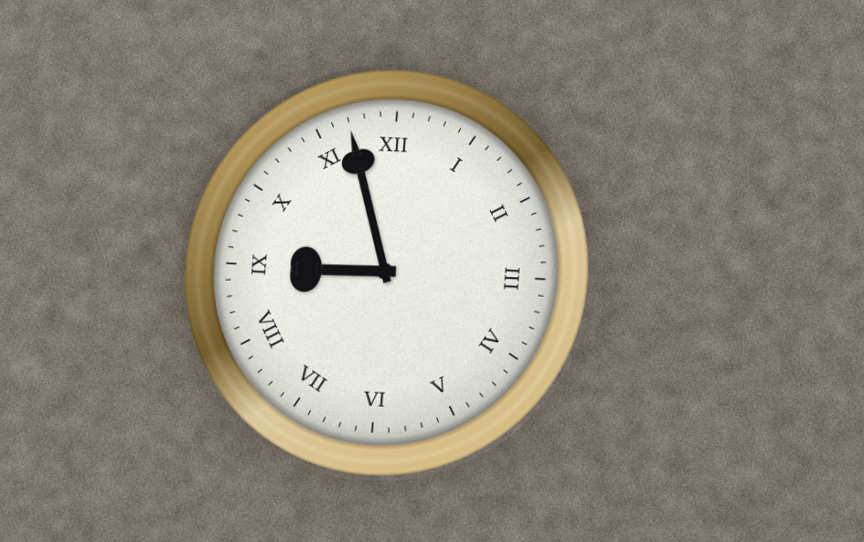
8:57
